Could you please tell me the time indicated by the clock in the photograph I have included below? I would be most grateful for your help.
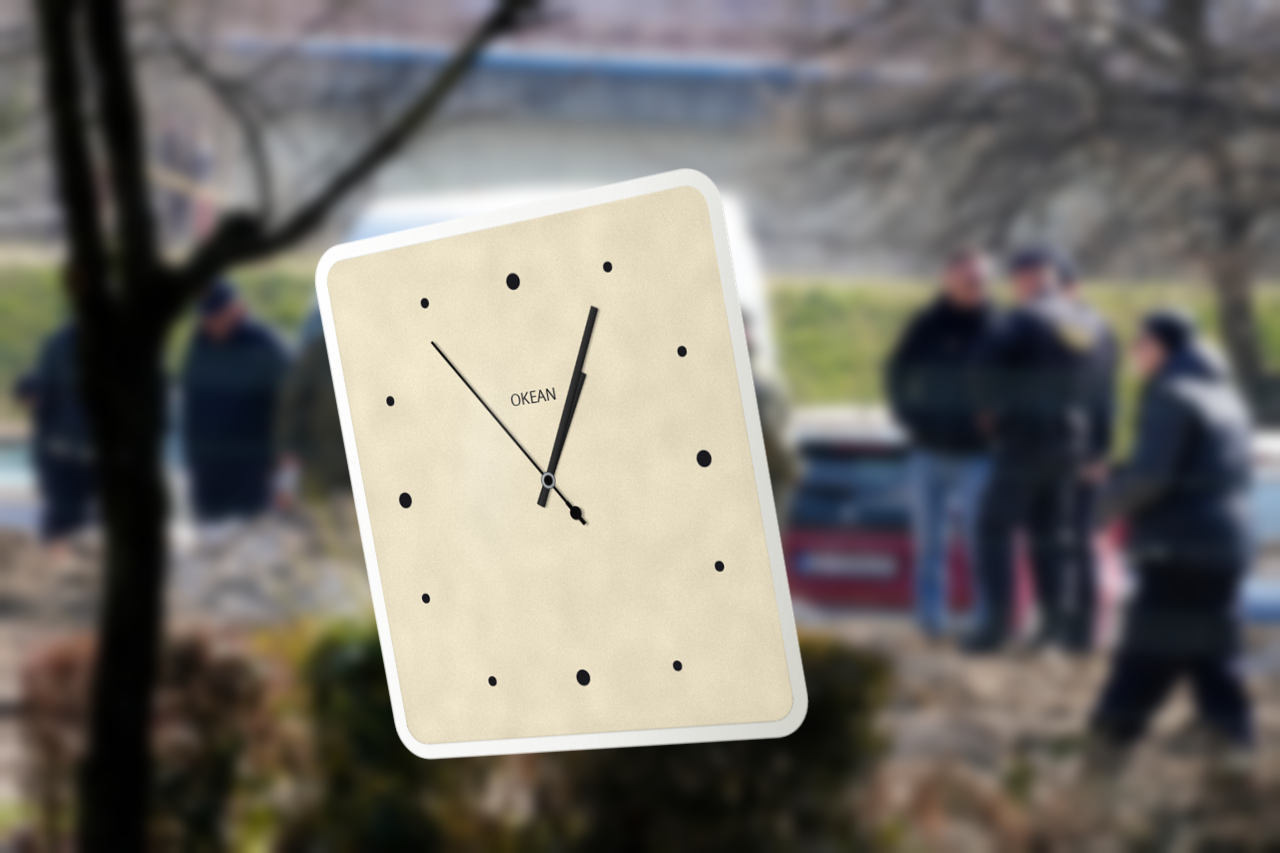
1:04:54
